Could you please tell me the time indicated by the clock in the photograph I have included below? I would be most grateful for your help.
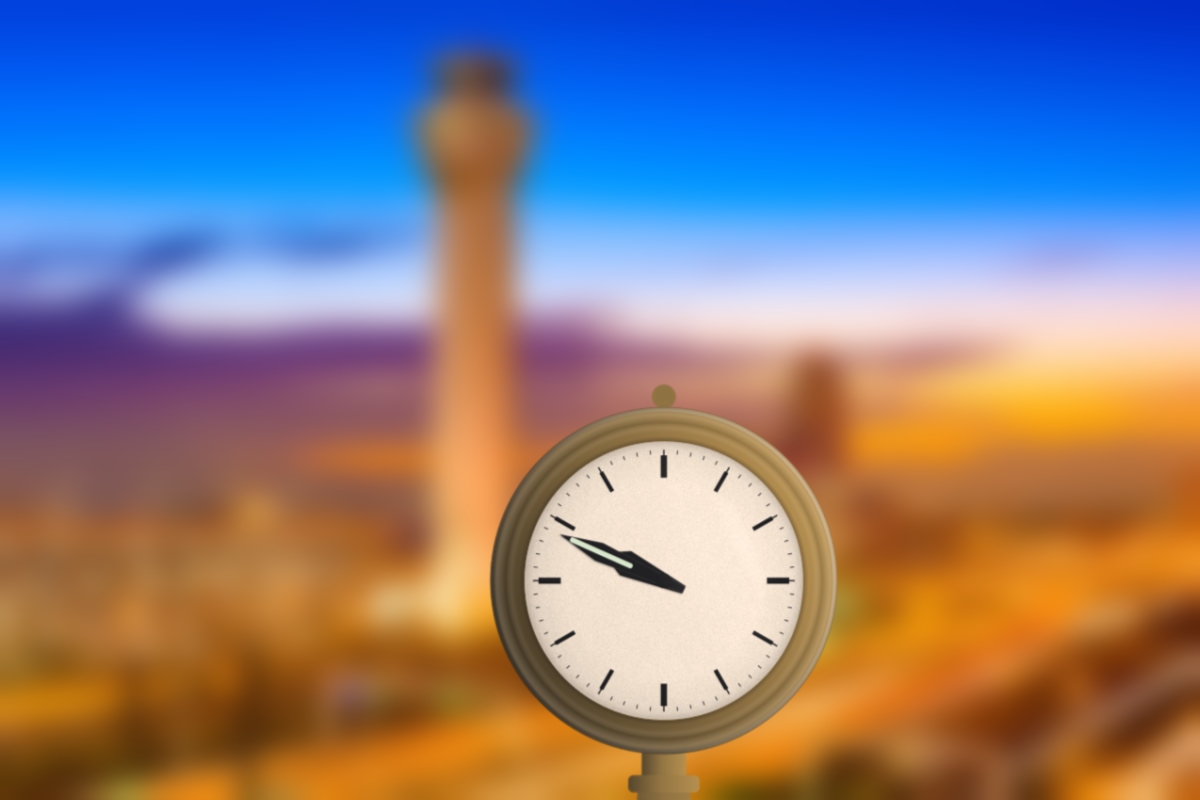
9:49
